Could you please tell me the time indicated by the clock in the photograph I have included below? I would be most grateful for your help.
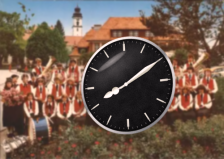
8:10
